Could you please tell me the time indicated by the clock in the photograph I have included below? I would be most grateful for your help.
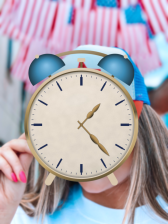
1:23
